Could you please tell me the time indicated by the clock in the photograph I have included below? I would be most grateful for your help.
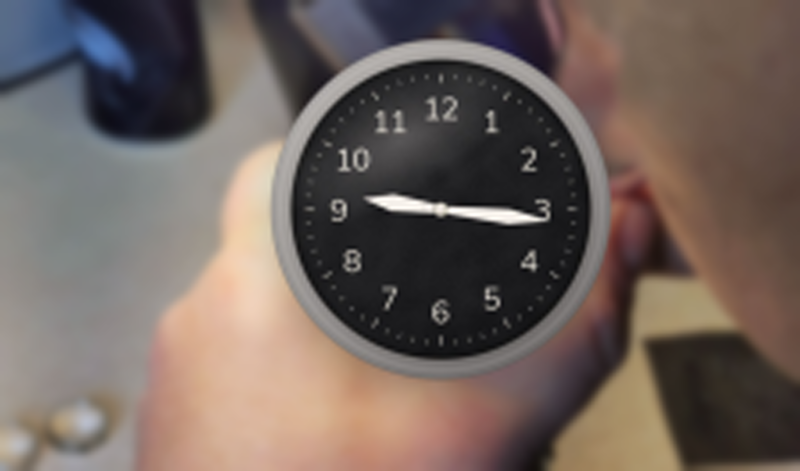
9:16
